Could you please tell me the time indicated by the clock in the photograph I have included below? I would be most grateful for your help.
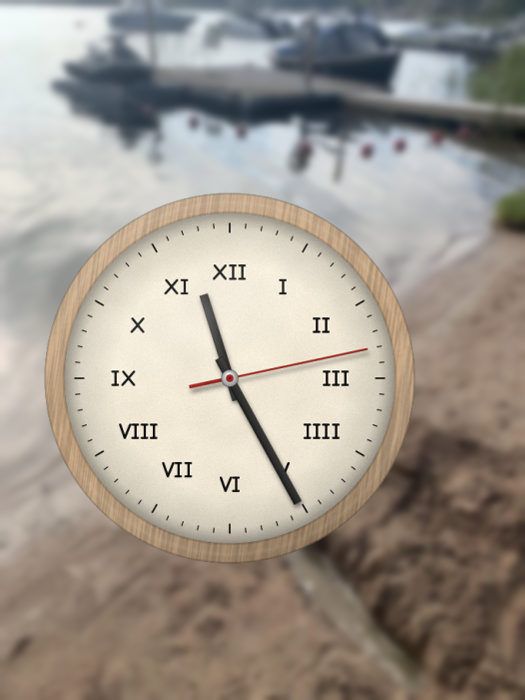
11:25:13
